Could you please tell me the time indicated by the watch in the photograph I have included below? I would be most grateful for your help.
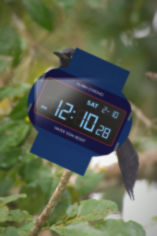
12:10:28
